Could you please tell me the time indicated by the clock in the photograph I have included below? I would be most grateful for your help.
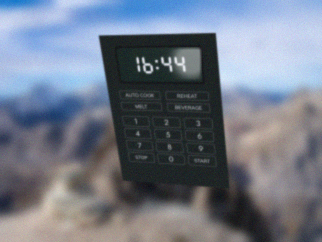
16:44
